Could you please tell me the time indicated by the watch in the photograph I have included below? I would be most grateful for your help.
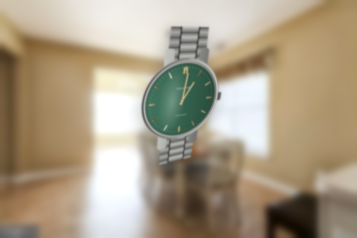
1:01
